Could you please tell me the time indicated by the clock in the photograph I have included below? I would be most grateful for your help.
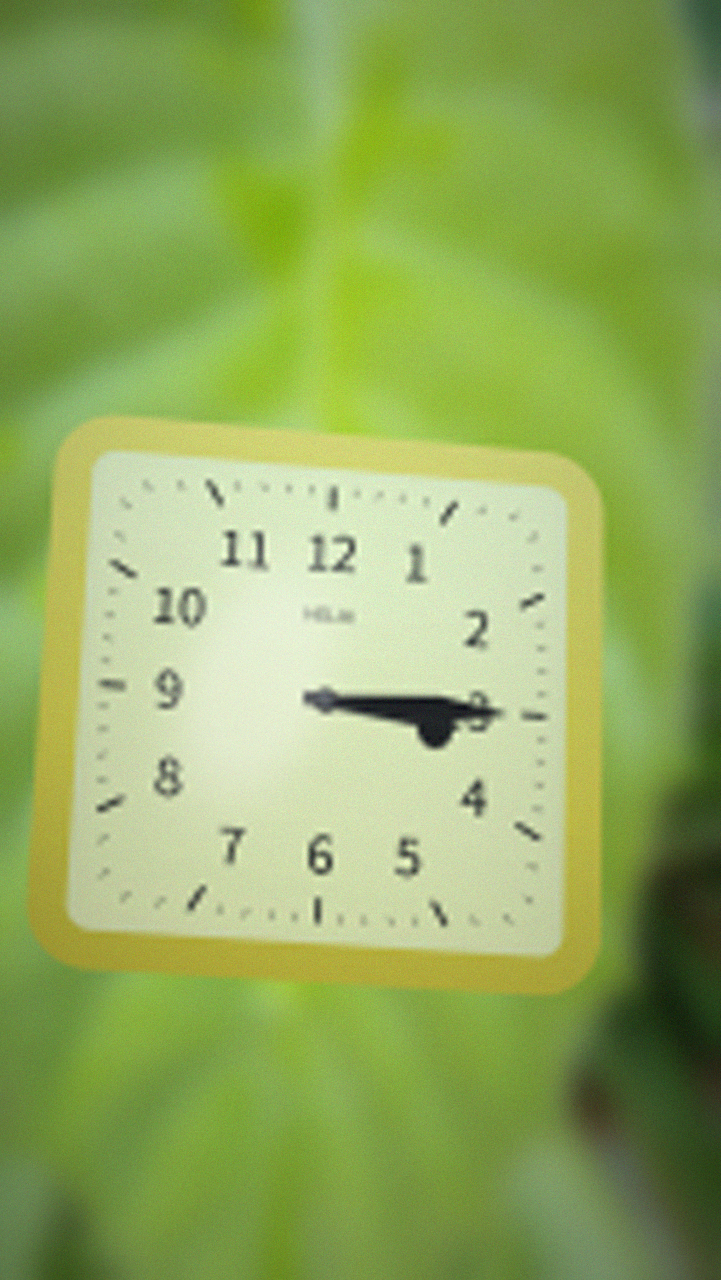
3:15
